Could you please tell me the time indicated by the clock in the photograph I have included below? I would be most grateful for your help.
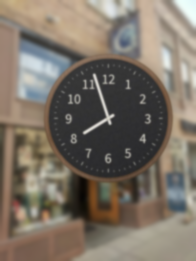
7:57
